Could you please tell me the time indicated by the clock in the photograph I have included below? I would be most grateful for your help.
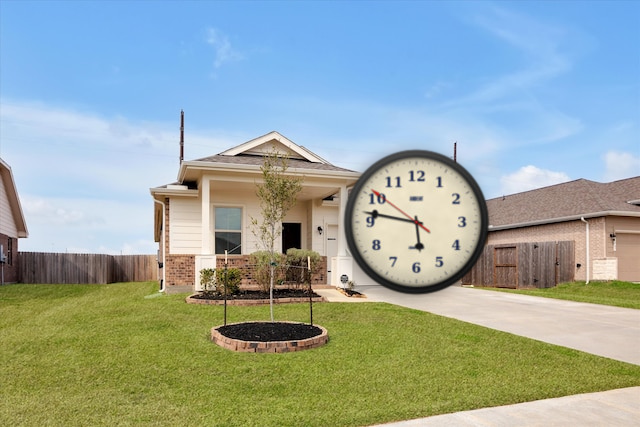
5:46:51
